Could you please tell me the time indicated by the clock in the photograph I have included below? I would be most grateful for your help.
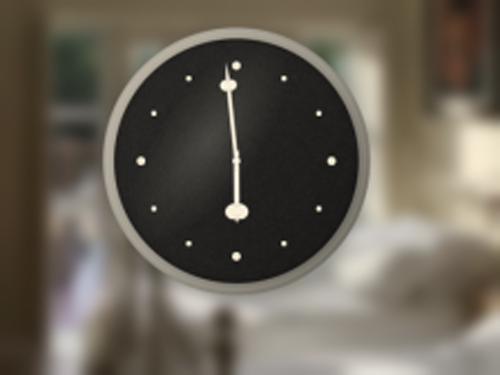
5:59
